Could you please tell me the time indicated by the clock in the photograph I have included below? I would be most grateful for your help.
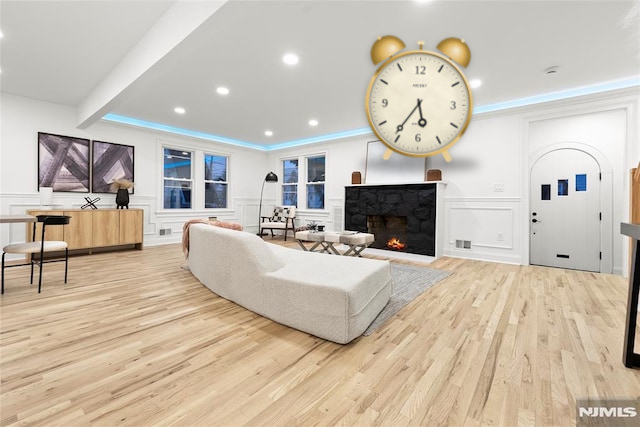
5:36
